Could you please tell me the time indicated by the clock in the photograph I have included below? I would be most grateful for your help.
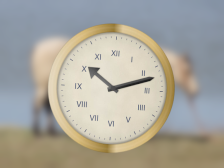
10:12
